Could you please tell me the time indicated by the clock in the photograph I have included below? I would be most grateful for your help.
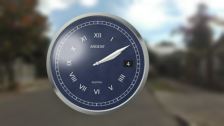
2:10
